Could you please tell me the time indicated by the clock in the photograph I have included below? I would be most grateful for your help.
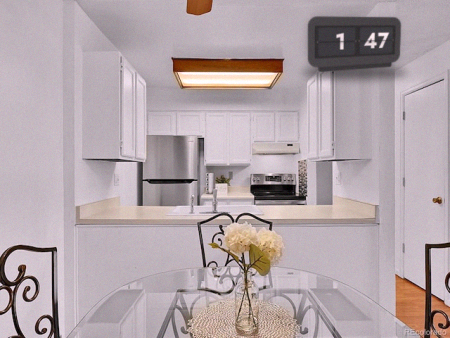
1:47
